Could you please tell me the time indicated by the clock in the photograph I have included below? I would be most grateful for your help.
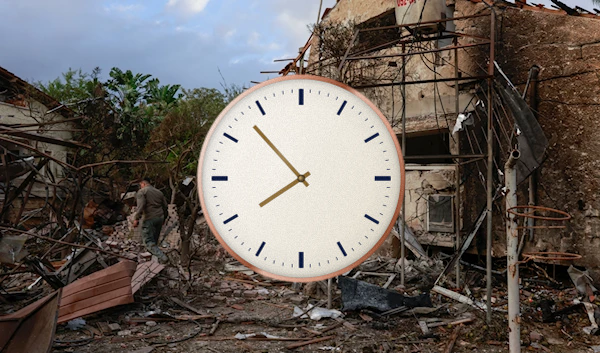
7:53
